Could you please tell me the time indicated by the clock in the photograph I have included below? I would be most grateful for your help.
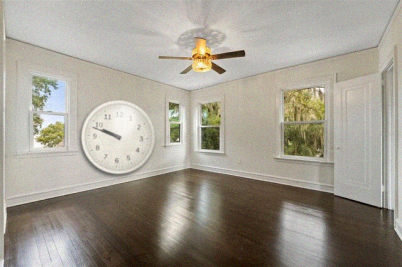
9:48
